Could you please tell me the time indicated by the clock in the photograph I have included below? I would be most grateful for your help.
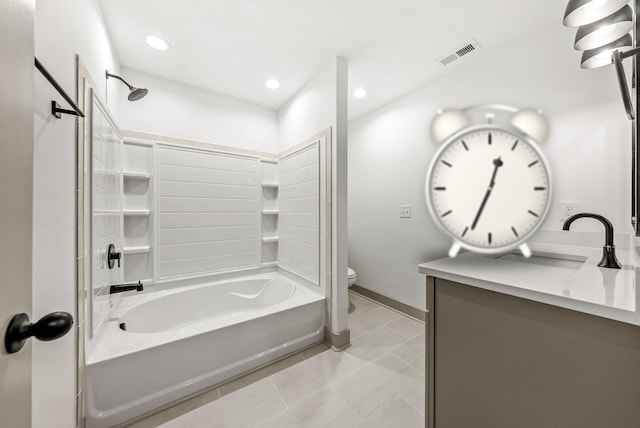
12:34
